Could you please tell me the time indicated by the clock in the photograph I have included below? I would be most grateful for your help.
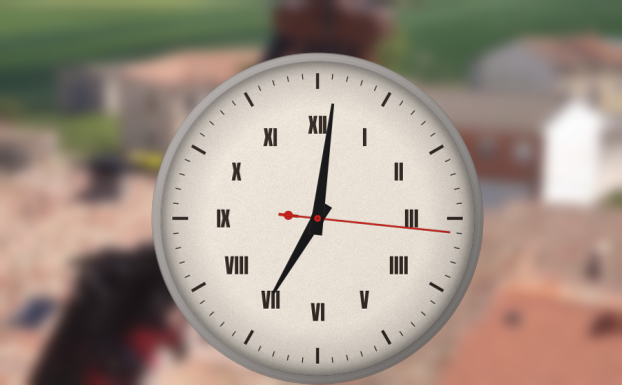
7:01:16
